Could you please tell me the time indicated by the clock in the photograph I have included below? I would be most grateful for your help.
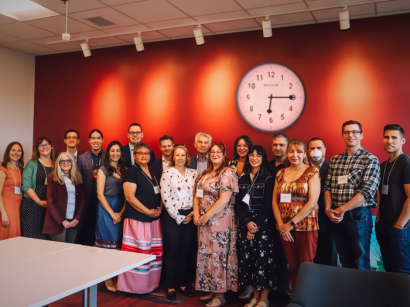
6:15
